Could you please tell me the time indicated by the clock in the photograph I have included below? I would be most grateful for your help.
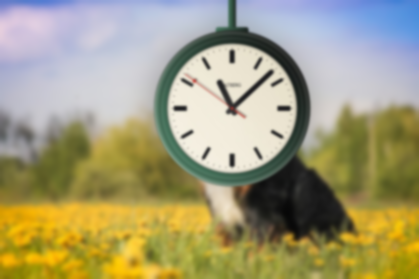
11:07:51
